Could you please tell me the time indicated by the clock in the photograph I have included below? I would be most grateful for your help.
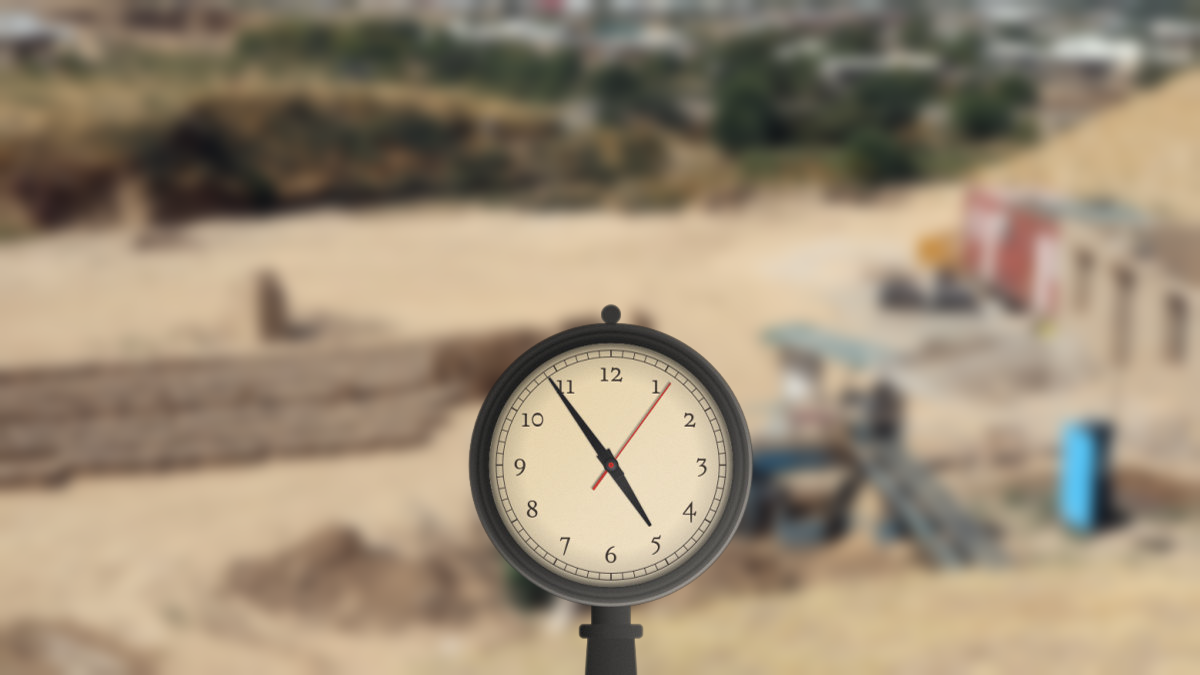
4:54:06
